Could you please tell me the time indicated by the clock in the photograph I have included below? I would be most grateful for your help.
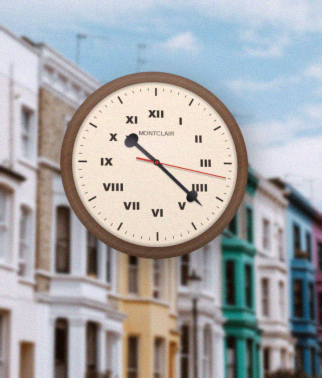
10:22:17
